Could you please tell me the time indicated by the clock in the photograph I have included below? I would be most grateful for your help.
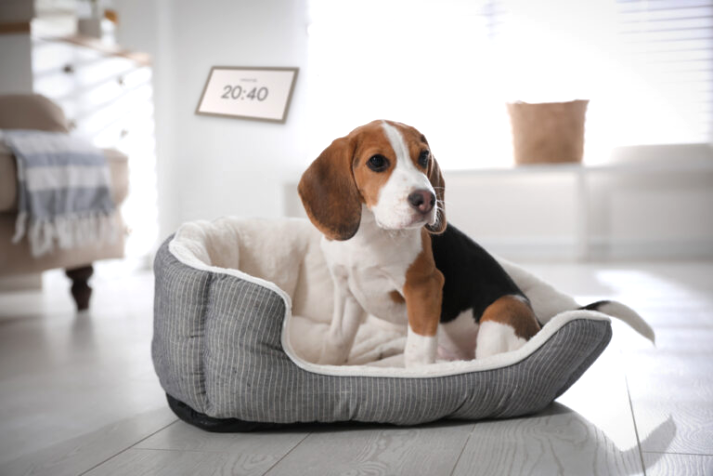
20:40
